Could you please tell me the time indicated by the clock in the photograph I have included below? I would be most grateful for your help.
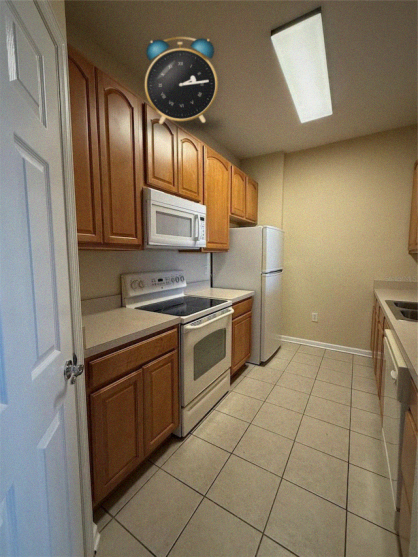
2:14
